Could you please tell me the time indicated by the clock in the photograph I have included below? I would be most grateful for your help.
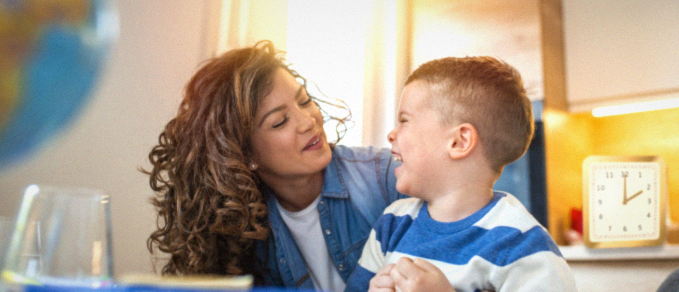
2:00
